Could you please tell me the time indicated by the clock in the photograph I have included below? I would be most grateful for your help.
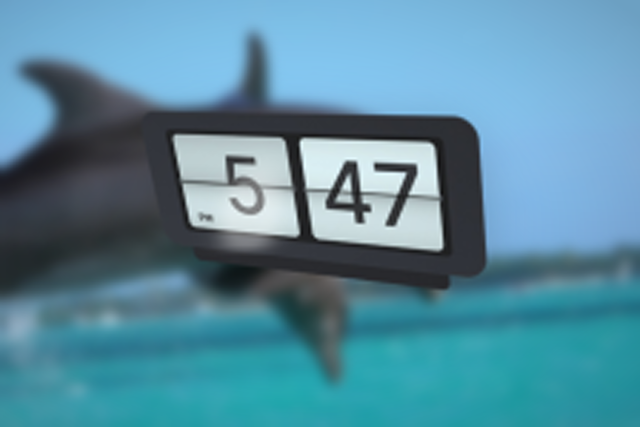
5:47
